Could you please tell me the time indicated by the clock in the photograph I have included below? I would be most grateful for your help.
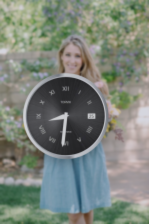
8:31
